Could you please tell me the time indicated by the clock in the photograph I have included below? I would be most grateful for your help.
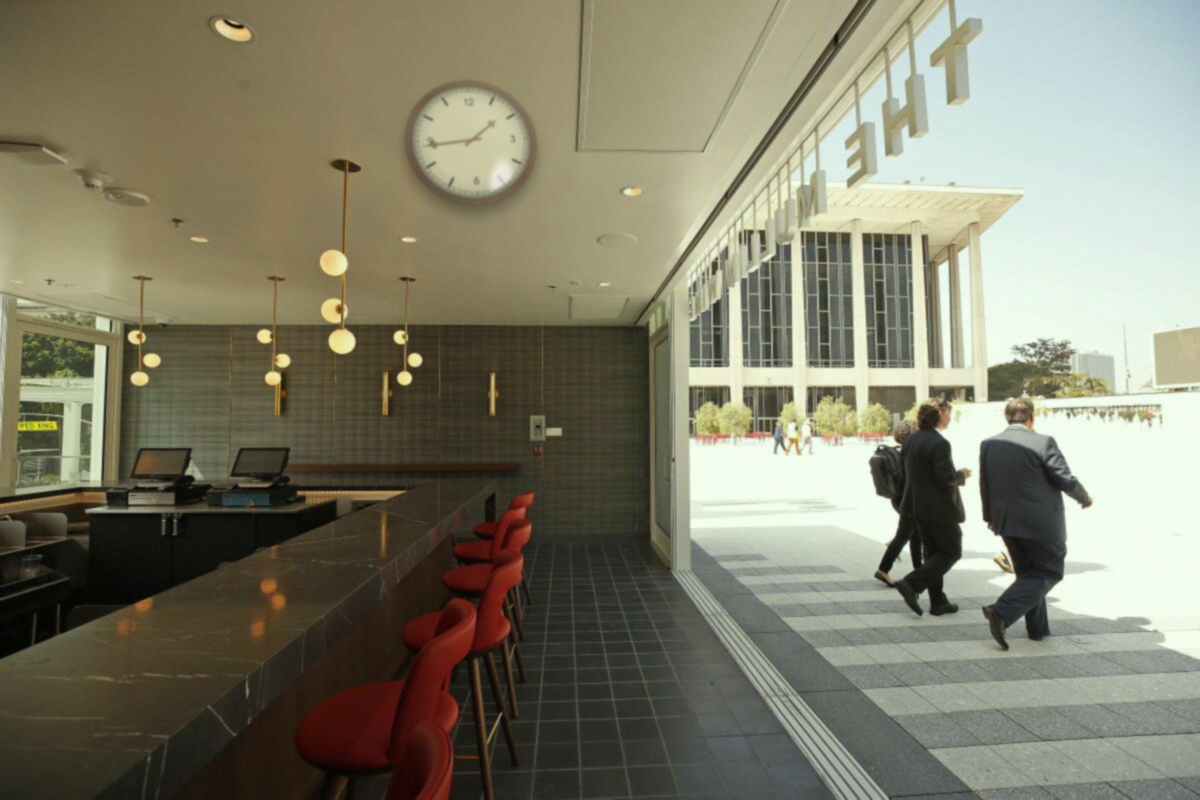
1:44
